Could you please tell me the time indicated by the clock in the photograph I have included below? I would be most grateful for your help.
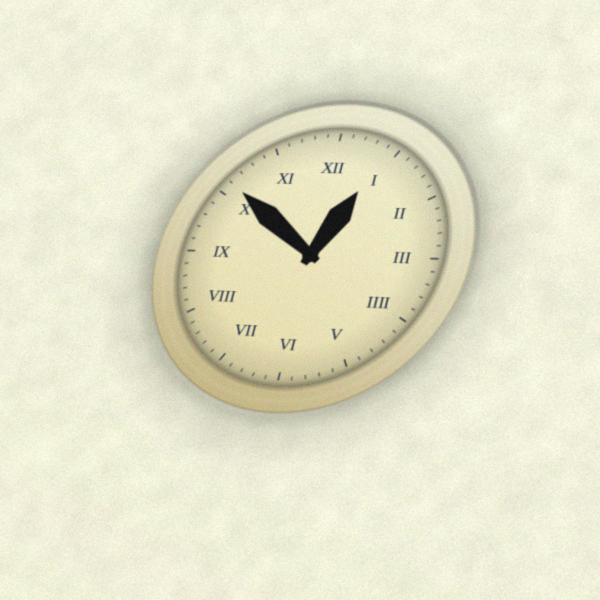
12:51
